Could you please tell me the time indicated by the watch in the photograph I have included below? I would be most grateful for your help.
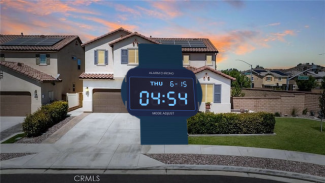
4:54
